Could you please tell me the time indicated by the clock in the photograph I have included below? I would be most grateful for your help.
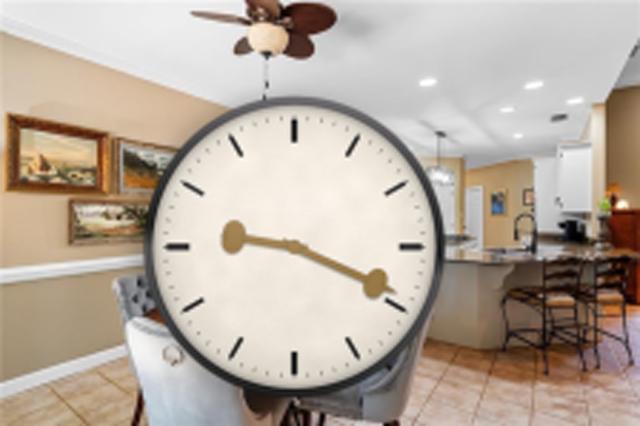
9:19
